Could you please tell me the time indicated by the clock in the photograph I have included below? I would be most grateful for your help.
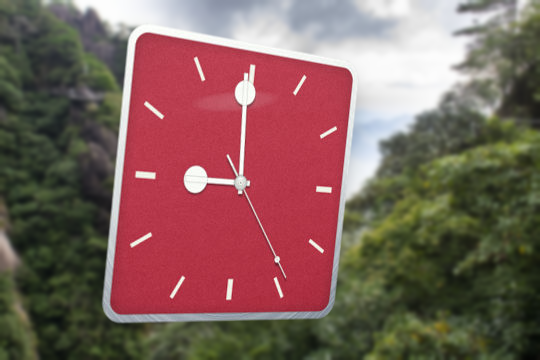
8:59:24
